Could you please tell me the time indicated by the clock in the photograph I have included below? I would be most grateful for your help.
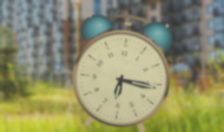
6:16
